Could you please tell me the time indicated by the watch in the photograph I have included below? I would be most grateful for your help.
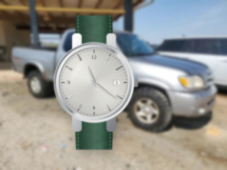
11:21
